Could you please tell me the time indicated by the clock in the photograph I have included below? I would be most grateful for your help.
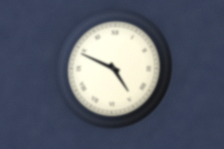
4:49
